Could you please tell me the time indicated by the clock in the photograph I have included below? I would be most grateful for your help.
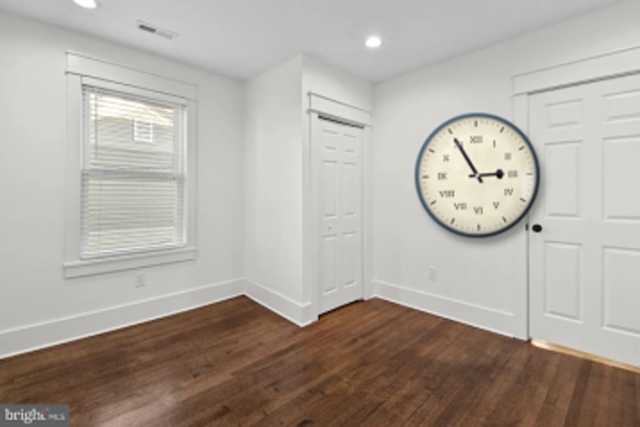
2:55
